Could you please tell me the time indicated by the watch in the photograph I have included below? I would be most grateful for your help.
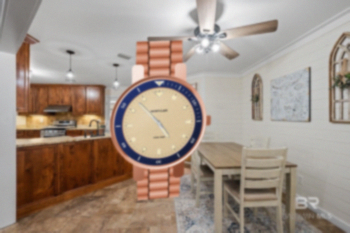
4:53
